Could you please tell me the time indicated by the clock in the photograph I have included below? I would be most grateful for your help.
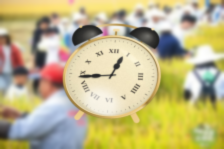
12:44
